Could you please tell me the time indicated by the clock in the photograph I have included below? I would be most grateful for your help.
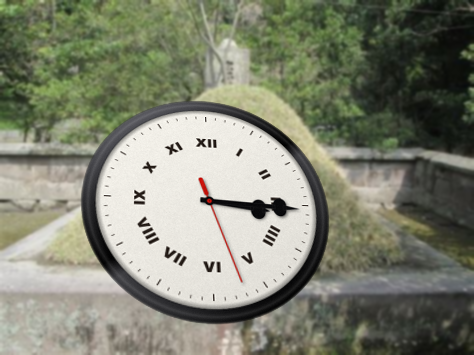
3:15:27
